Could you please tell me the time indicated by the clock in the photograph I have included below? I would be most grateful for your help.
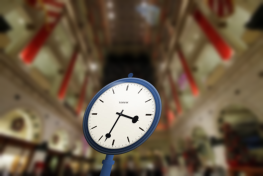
3:33
